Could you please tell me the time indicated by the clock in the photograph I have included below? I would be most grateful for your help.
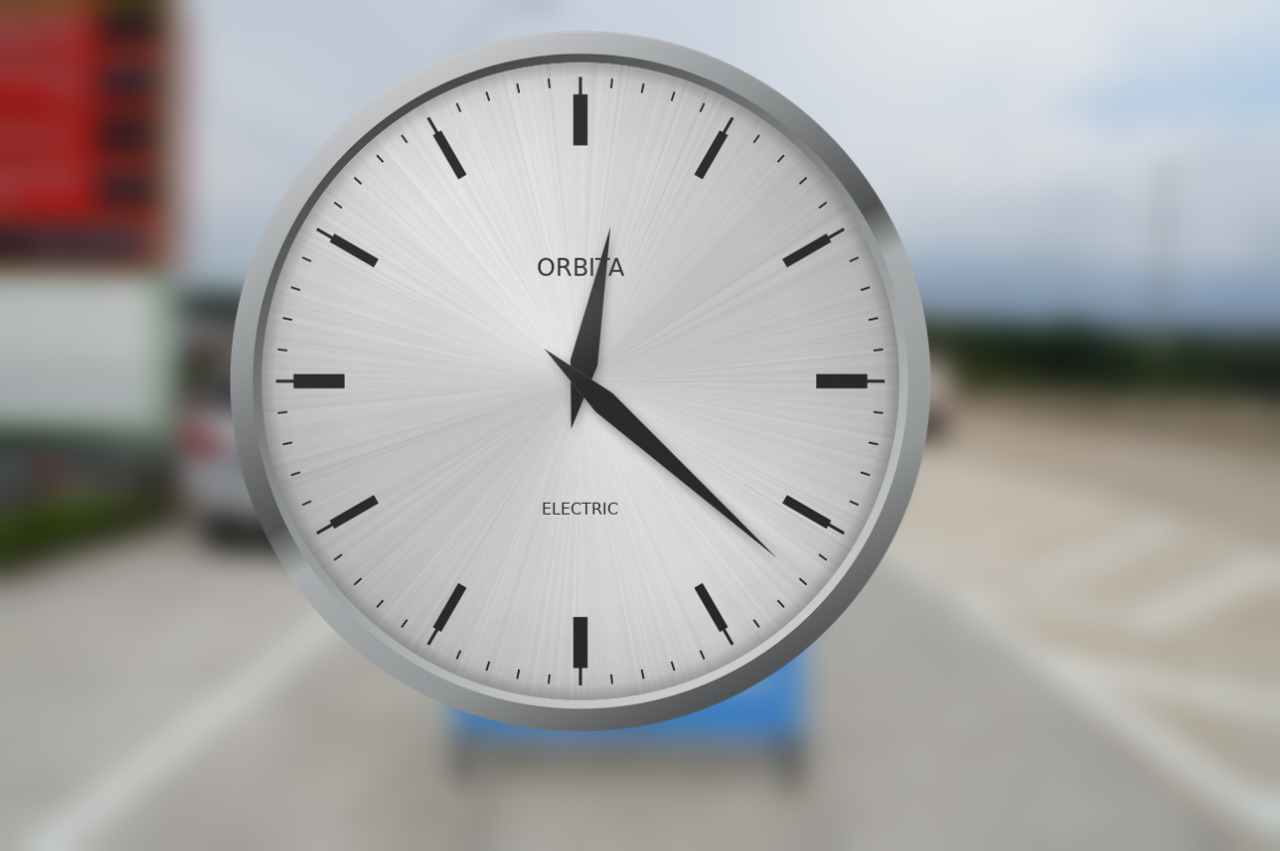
12:22
